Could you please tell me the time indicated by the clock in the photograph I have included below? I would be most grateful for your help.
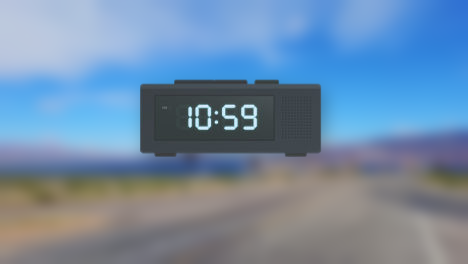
10:59
